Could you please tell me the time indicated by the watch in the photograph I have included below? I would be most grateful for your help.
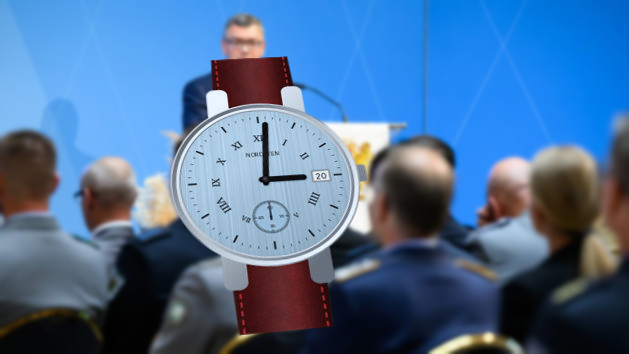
3:01
